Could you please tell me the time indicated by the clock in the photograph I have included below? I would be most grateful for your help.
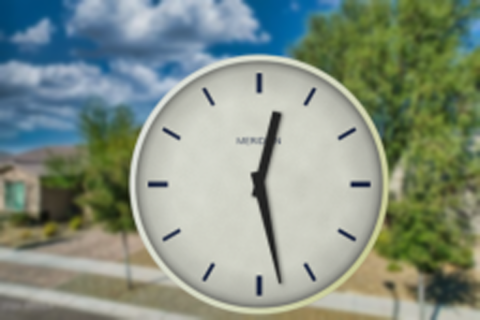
12:28
